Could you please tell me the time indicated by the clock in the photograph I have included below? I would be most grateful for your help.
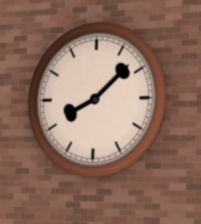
8:08
